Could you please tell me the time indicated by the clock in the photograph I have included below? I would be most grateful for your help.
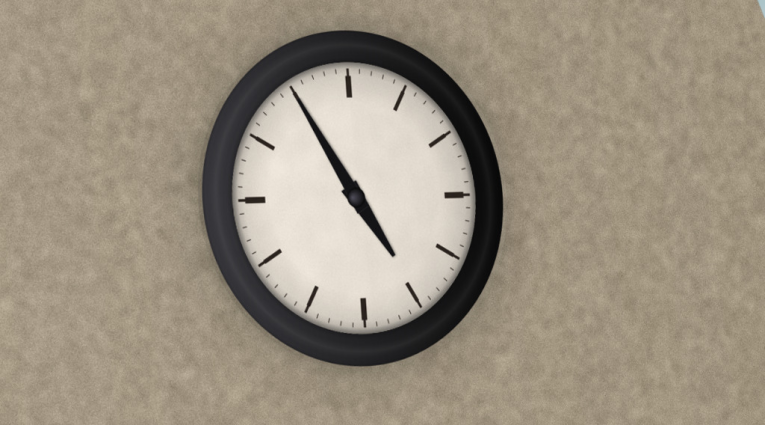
4:55
